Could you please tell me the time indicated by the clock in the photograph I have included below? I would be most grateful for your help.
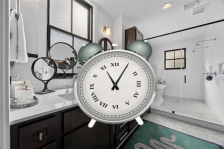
11:05
